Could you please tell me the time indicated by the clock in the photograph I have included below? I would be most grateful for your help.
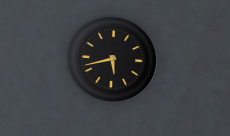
5:42
